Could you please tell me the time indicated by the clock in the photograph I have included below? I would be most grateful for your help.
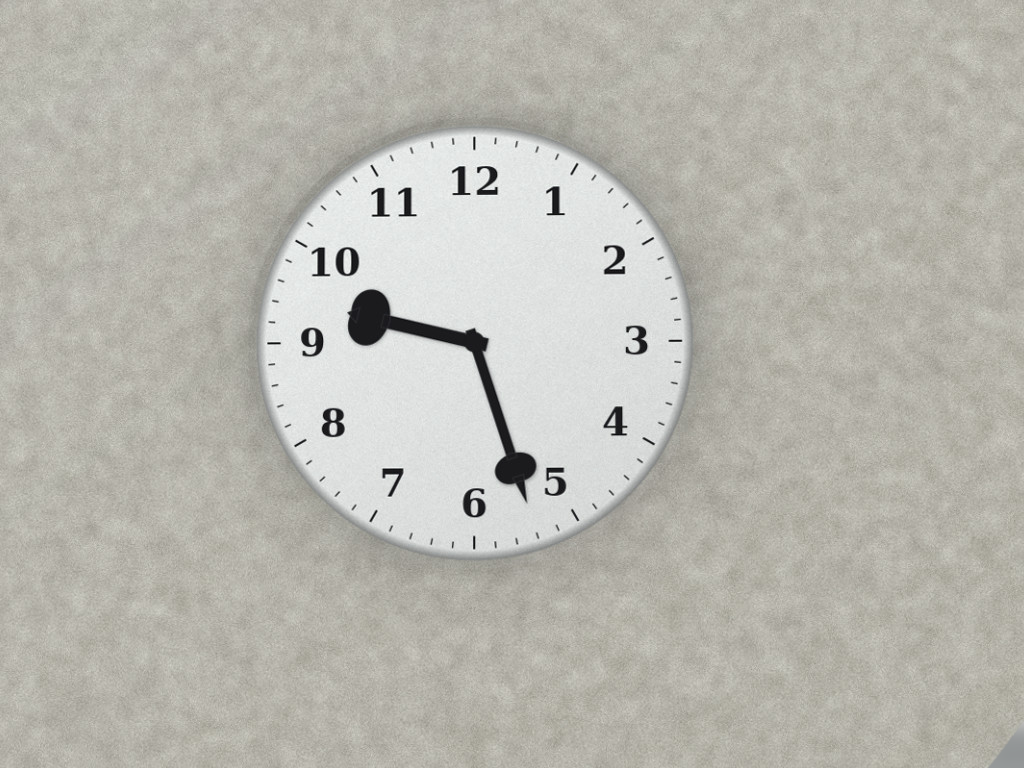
9:27
